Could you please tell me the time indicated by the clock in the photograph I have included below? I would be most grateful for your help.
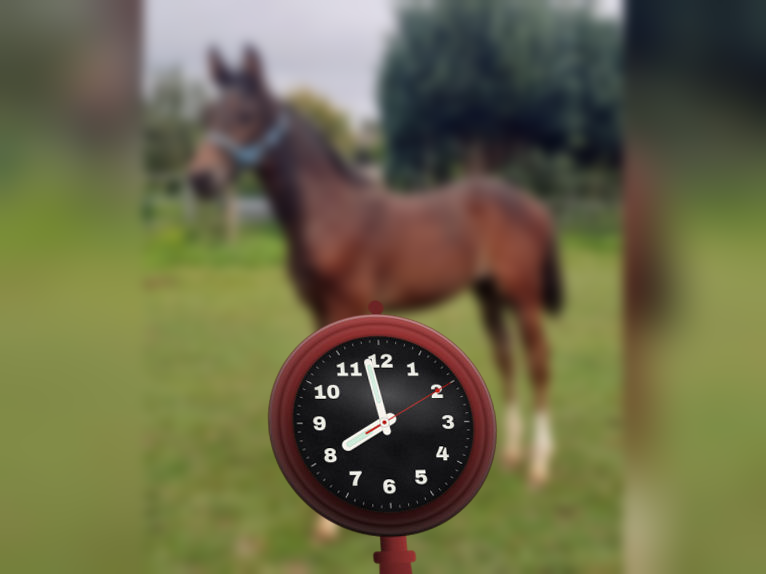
7:58:10
